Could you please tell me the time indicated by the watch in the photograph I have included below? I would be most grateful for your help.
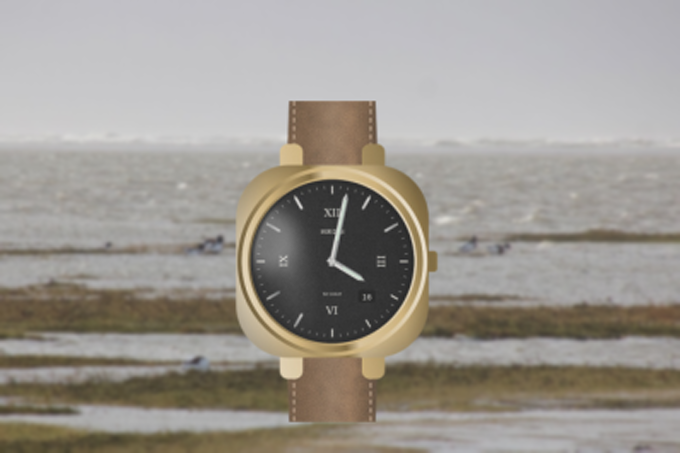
4:02
